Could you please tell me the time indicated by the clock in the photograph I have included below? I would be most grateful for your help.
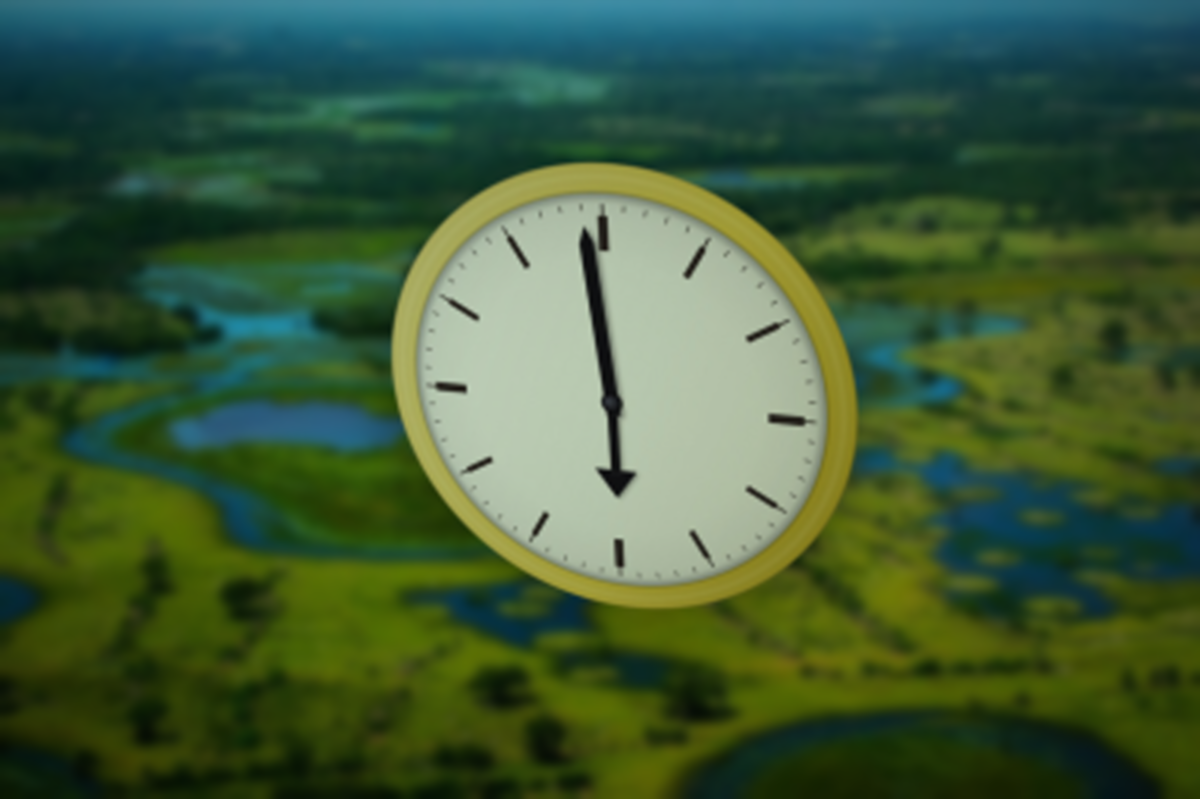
5:59
